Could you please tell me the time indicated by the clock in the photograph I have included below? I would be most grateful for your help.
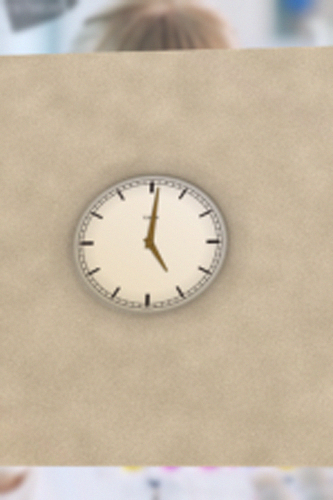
5:01
